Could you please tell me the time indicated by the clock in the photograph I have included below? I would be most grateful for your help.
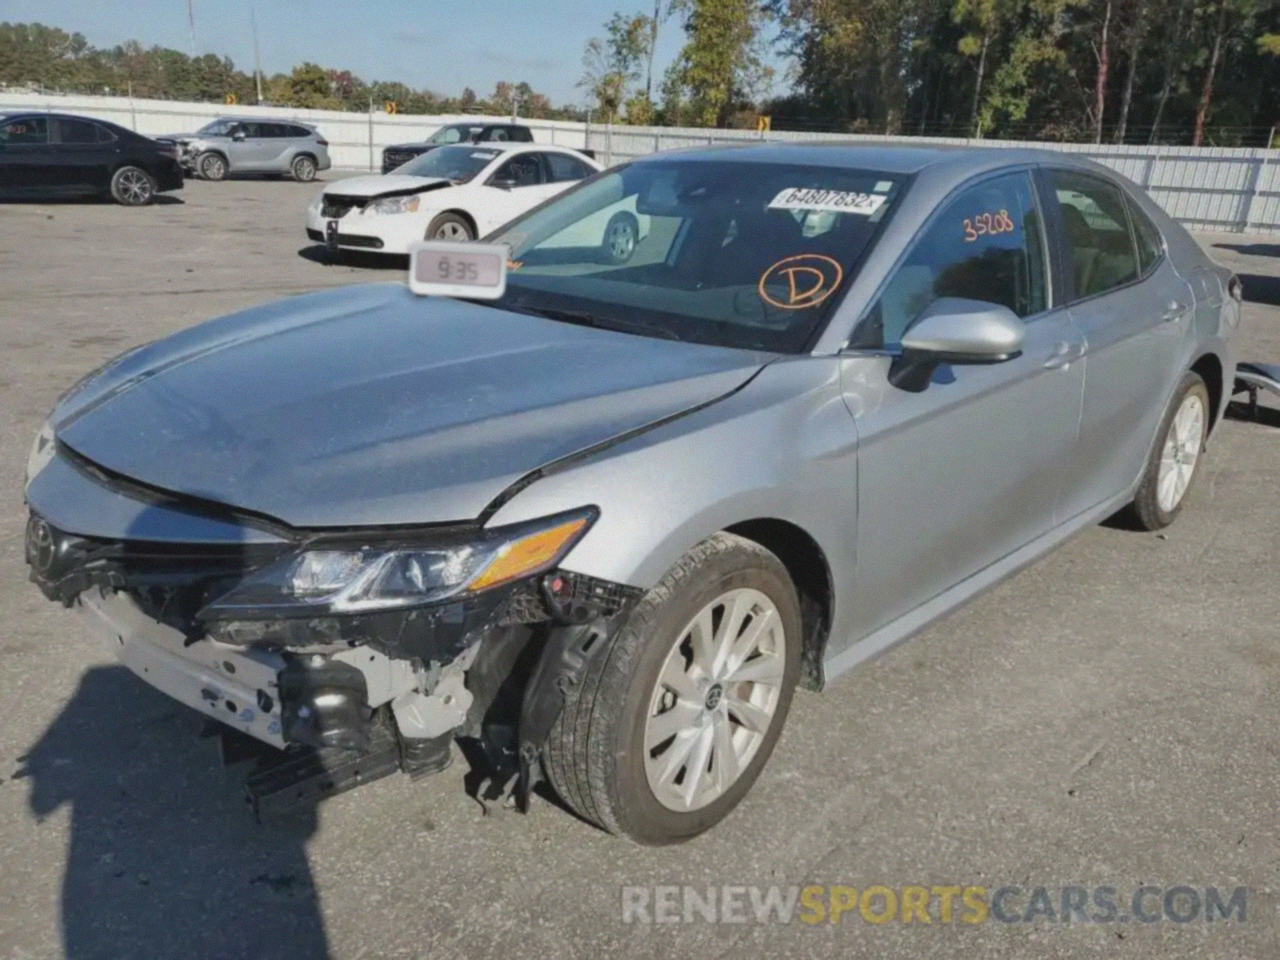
9:35
